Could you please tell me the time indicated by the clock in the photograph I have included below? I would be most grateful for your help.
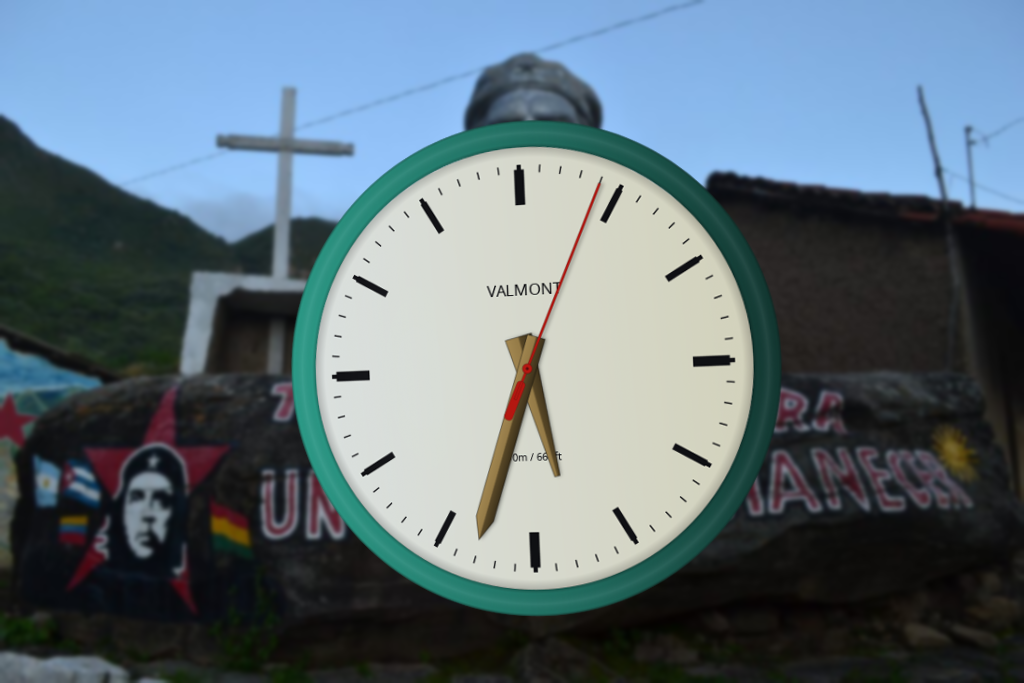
5:33:04
